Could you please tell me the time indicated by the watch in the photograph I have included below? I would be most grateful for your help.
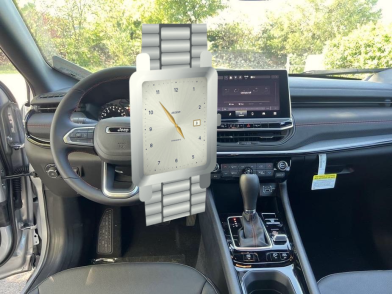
4:54
